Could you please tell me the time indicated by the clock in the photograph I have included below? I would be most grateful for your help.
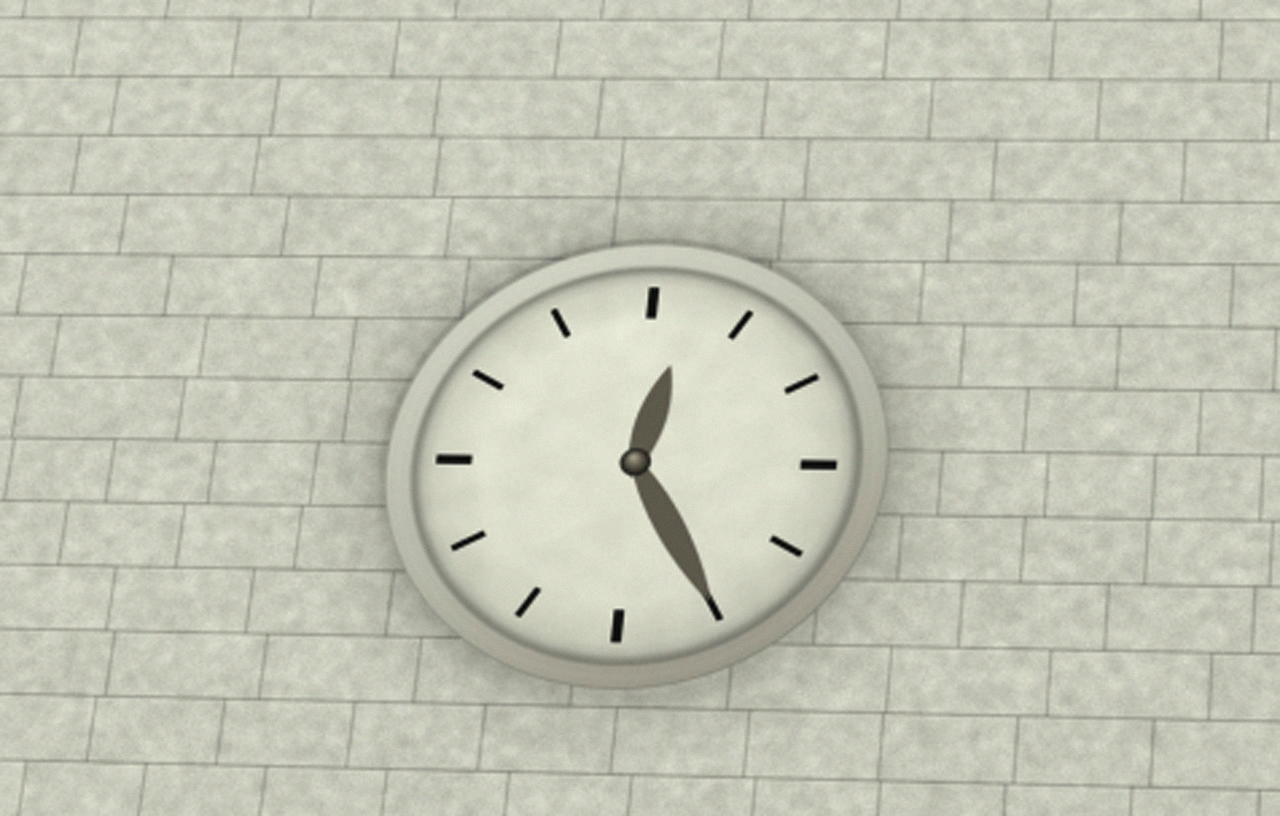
12:25
